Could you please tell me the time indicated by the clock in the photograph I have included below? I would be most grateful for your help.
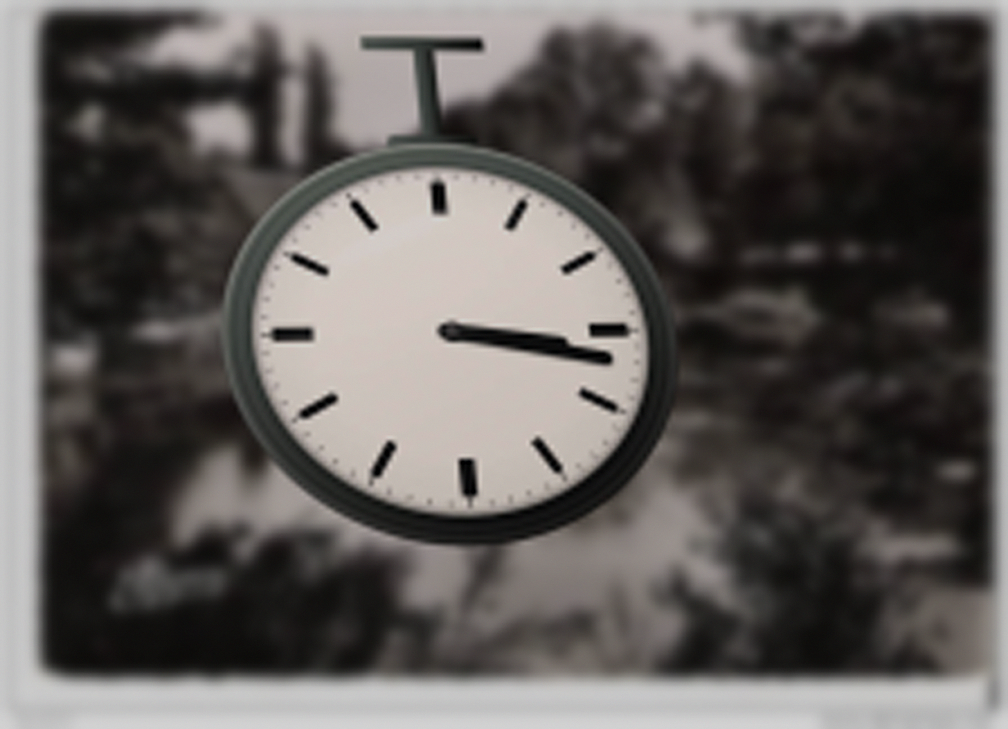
3:17
